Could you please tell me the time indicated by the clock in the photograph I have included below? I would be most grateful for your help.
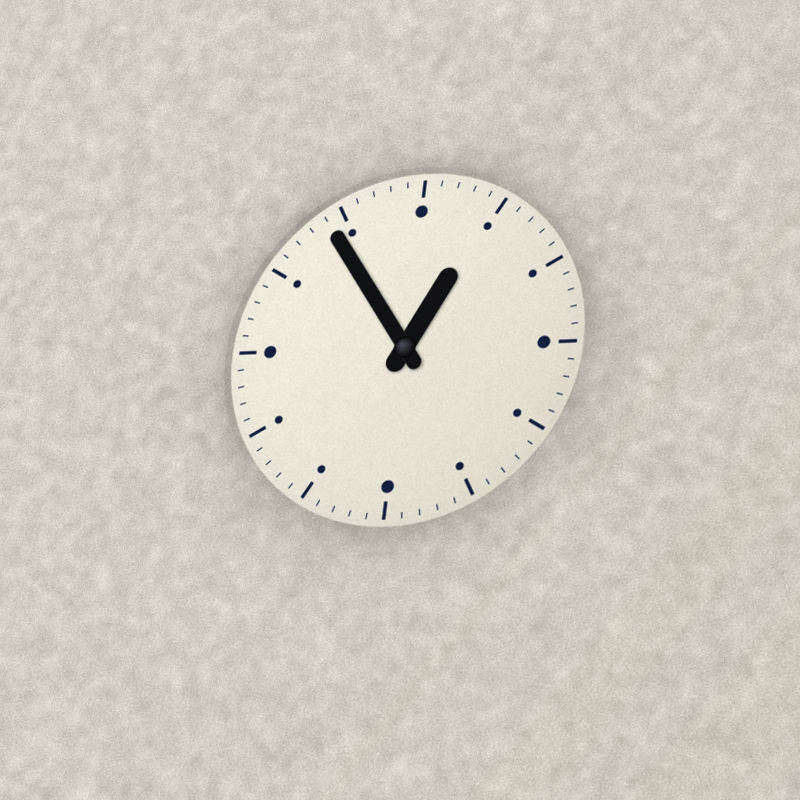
12:54
